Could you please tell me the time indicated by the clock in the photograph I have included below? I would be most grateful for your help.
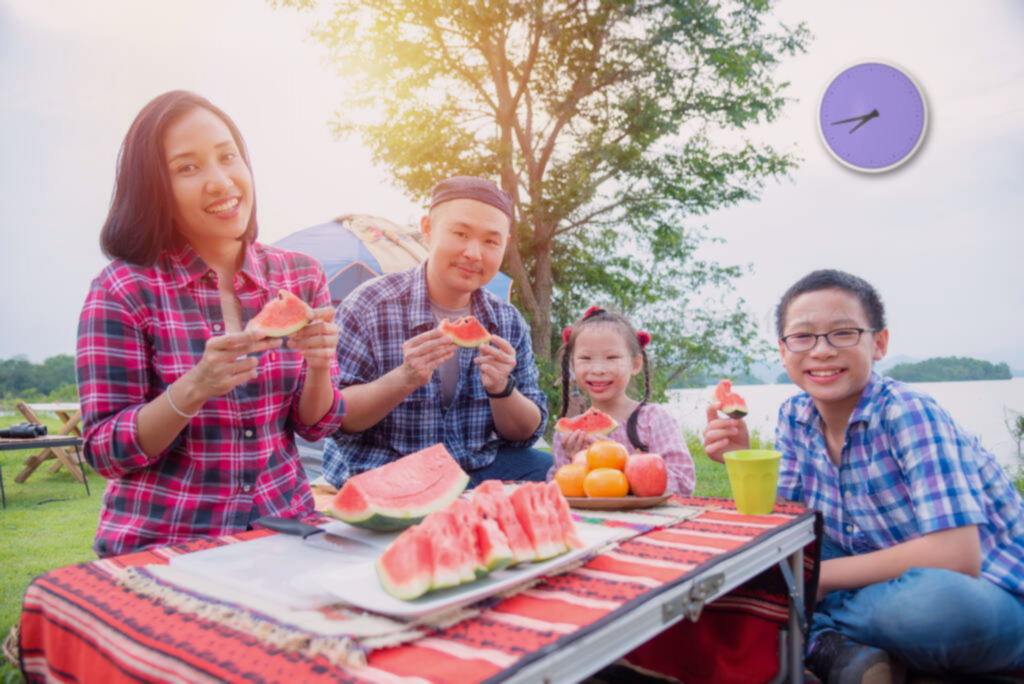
7:43
